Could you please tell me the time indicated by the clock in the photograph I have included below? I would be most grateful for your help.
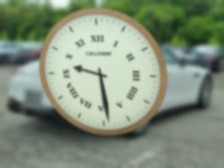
9:29
